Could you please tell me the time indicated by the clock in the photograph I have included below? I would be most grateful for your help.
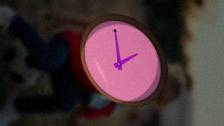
2:00
